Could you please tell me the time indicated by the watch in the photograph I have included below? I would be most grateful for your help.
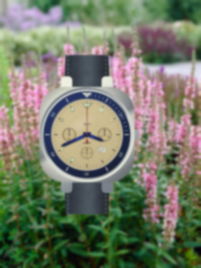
3:41
